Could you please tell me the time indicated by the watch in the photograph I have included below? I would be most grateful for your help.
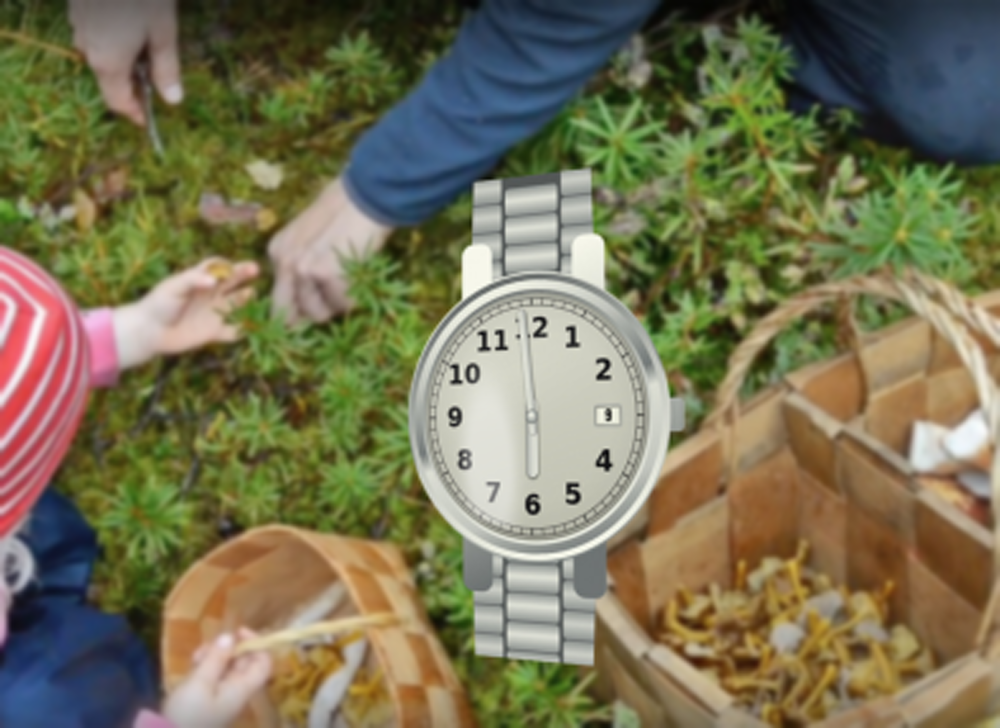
5:59
